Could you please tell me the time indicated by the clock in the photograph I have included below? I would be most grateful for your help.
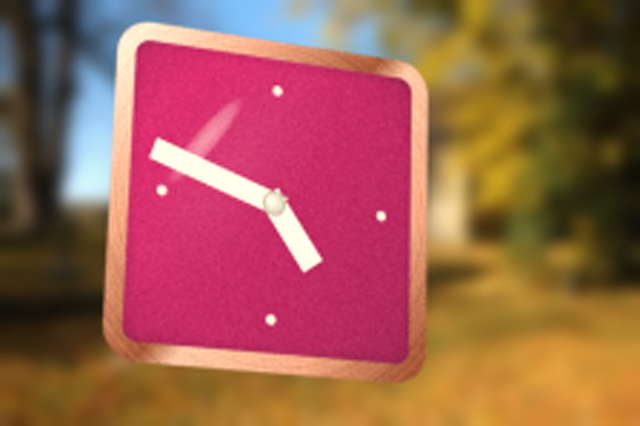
4:48
